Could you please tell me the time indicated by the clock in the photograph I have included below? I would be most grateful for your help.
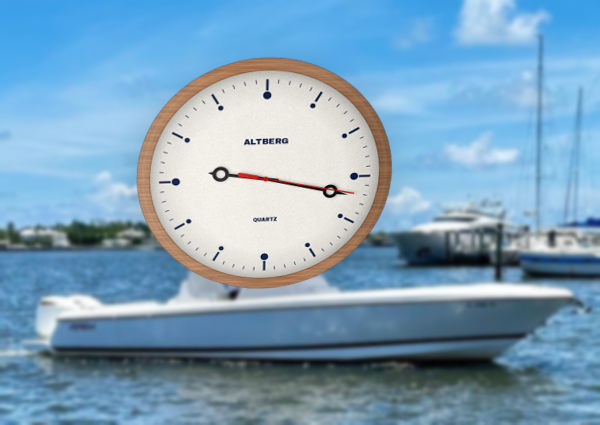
9:17:17
